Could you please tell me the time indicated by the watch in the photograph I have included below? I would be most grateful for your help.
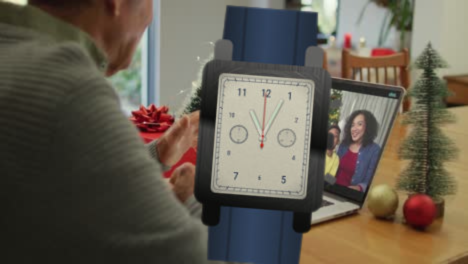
11:04
